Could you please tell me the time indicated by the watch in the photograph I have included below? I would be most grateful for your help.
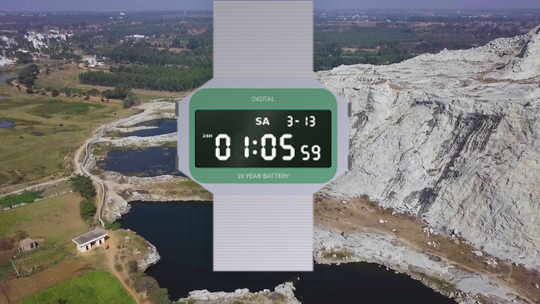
1:05:59
